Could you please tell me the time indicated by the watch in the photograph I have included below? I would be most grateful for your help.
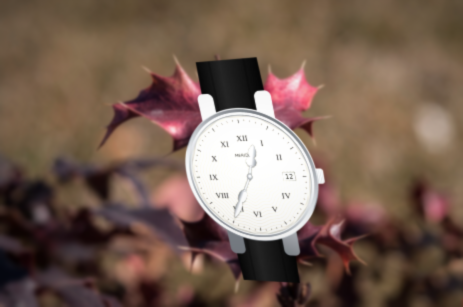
12:35
